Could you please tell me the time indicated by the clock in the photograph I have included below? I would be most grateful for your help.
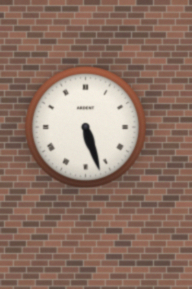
5:27
